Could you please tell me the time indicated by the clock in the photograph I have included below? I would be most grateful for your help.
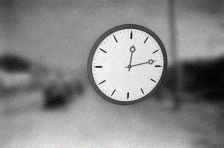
12:13
